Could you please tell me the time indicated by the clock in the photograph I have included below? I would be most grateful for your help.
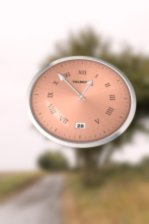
12:53
